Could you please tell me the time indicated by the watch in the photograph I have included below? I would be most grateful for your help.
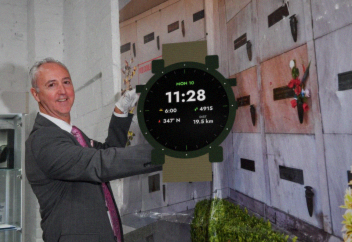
11:28
